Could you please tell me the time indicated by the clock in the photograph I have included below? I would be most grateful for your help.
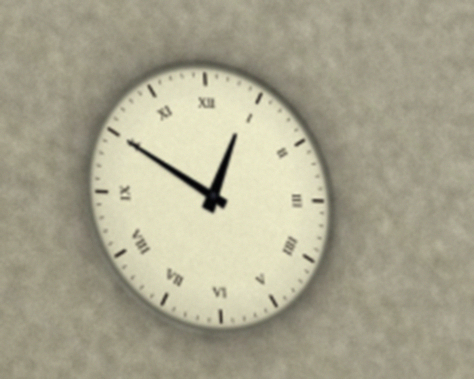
12:50
